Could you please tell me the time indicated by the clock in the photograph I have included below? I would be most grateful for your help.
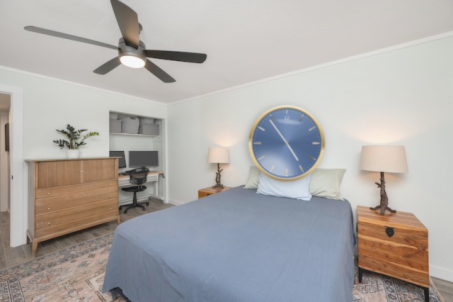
4:54
